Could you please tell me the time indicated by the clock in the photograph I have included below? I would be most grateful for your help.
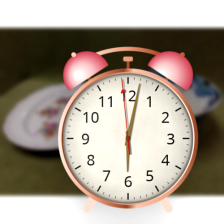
6:01:59
